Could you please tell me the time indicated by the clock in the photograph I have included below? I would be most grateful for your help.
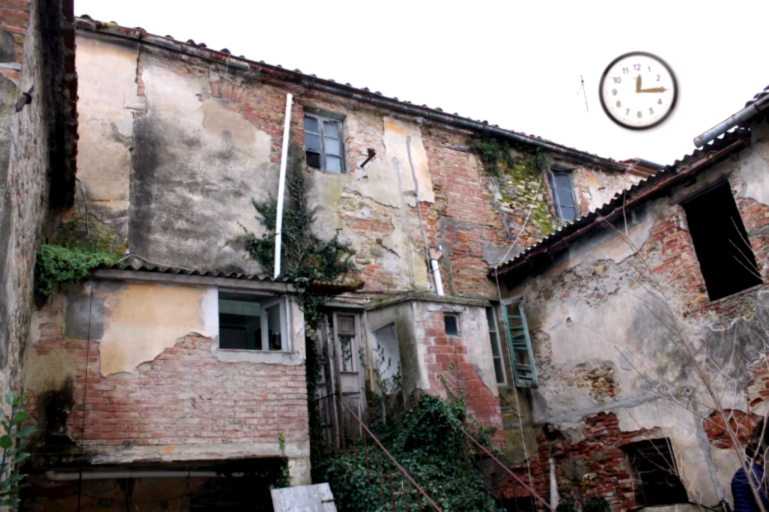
12:15
